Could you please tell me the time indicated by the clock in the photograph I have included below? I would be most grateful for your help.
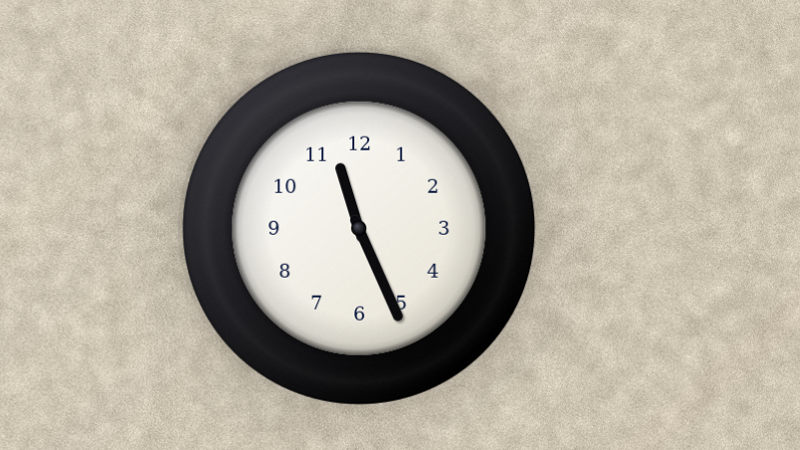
11:26
